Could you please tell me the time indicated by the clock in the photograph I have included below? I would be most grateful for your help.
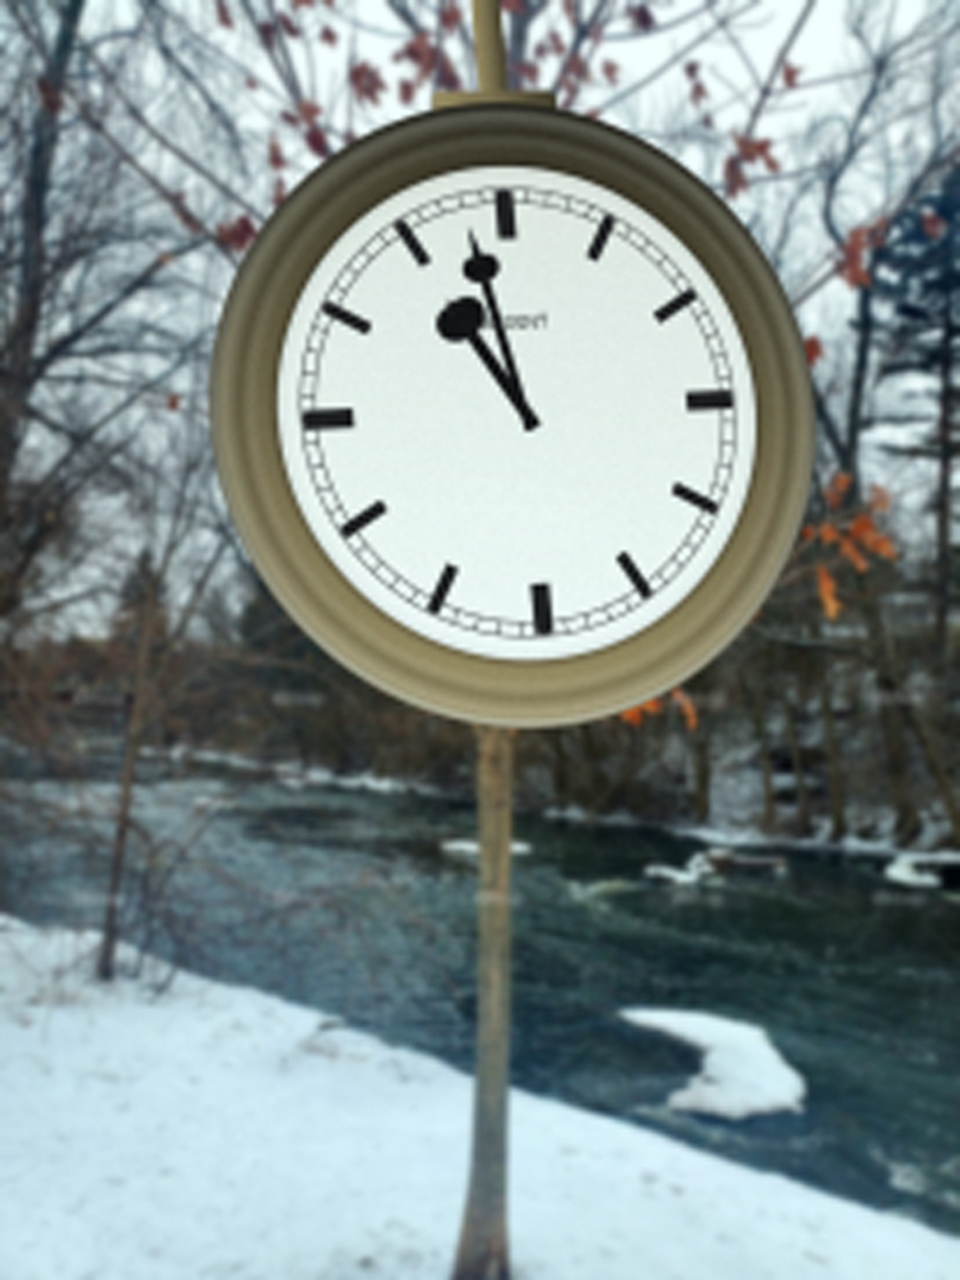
10:58
